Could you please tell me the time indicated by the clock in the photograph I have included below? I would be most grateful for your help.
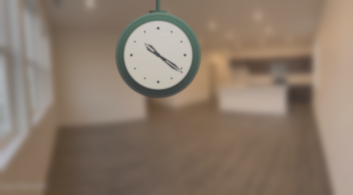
10:21
